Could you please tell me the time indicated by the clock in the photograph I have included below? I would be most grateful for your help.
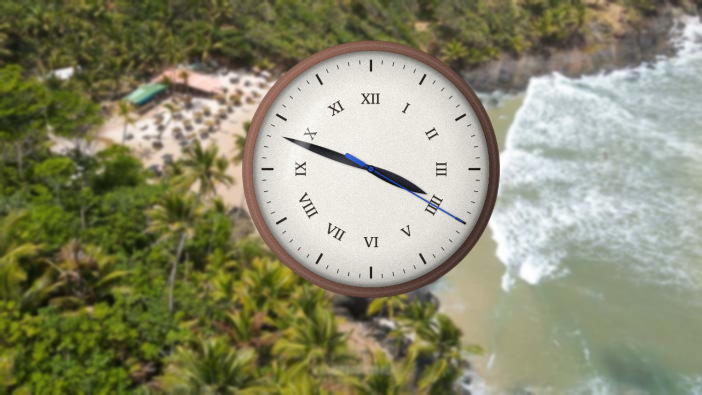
3:48:20
